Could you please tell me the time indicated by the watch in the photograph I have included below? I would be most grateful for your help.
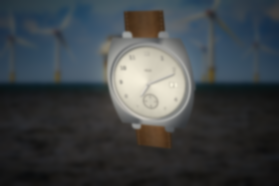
7:11
